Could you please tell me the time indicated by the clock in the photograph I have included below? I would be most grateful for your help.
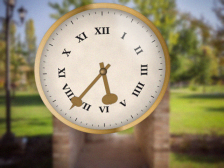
5:37
